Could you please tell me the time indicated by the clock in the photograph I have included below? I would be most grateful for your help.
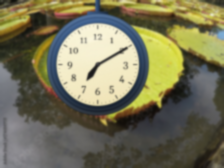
7:10
